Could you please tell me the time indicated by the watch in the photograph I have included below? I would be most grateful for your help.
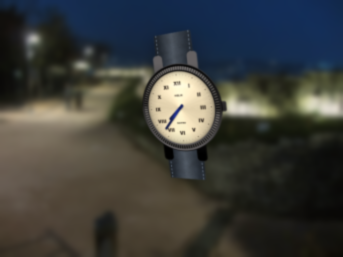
7:37
